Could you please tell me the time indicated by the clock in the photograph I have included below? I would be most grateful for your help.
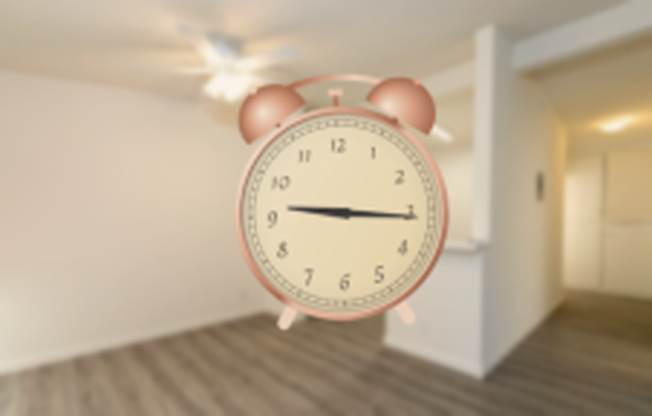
9:16
